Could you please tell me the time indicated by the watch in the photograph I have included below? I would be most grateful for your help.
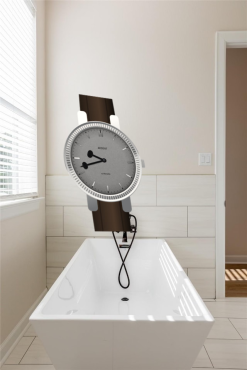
9:42
